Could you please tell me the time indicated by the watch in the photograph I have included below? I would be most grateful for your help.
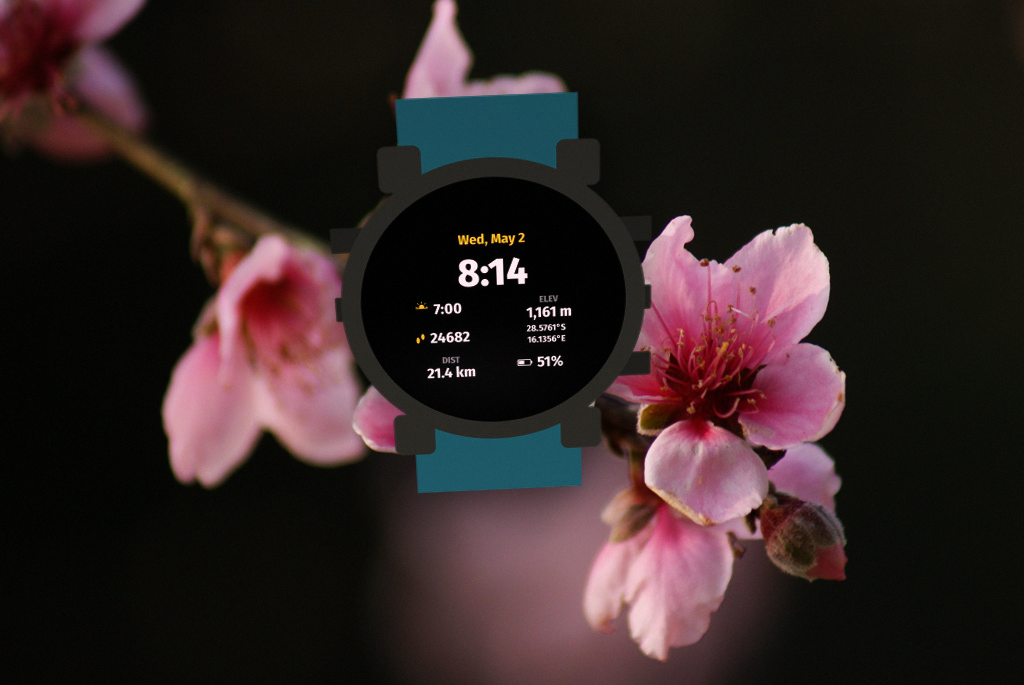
8:14
